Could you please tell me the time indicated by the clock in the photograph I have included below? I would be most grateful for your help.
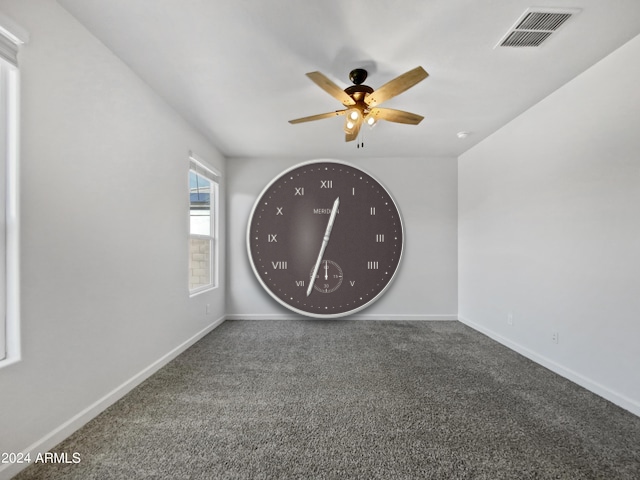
12:33
